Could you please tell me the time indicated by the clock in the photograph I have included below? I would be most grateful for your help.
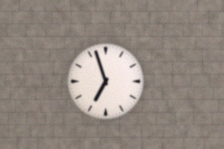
6:57
